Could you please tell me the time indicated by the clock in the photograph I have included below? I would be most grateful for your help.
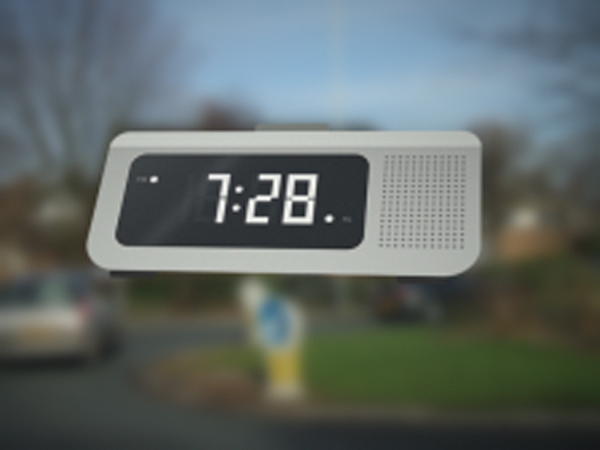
7:28
